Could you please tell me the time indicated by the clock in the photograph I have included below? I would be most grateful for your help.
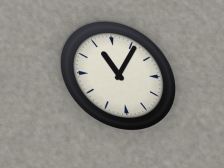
11:06
